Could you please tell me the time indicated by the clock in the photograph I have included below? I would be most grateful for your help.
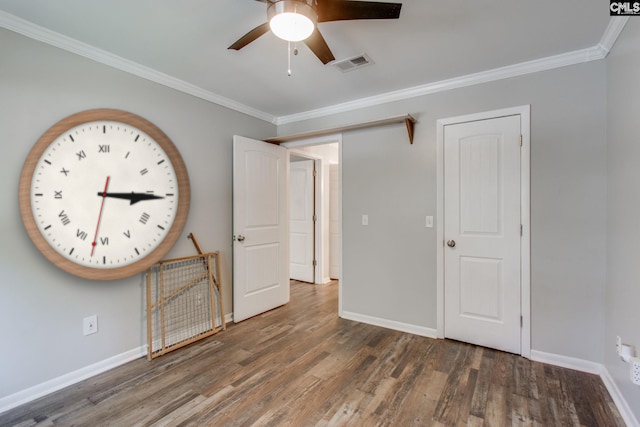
3:15:32
